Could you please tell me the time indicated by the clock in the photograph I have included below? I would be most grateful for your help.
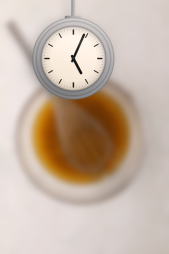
5:04
